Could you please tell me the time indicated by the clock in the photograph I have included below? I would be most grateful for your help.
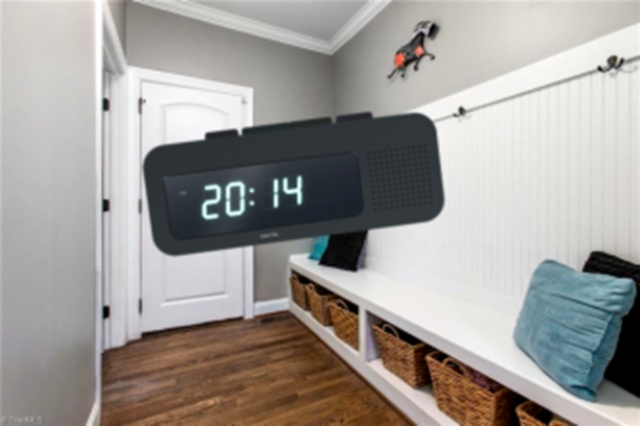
20:14
